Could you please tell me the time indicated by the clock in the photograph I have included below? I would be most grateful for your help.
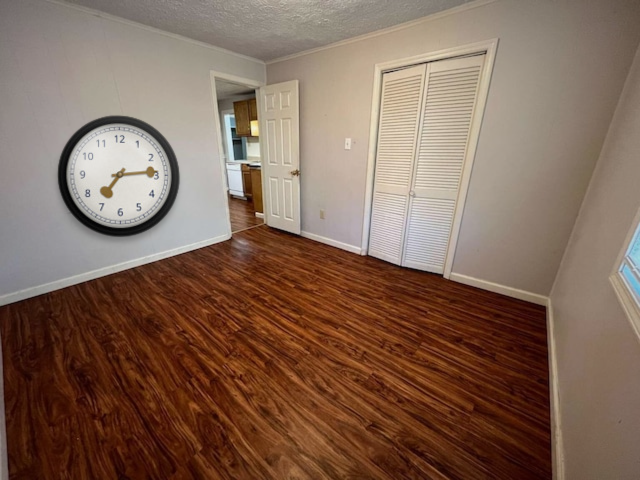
7:14
